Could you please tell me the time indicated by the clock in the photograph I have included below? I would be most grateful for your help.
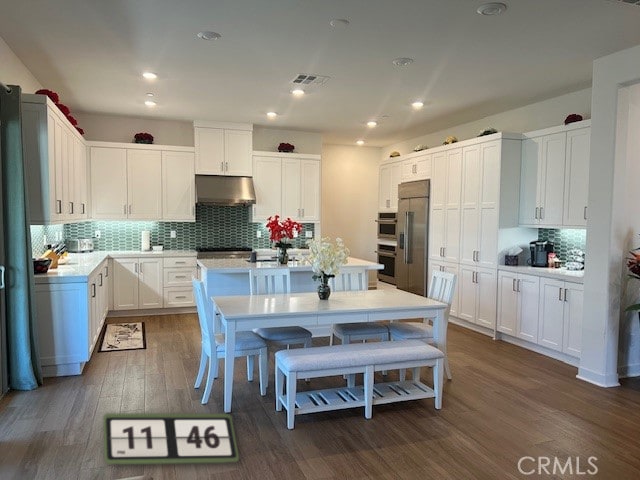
11:46
